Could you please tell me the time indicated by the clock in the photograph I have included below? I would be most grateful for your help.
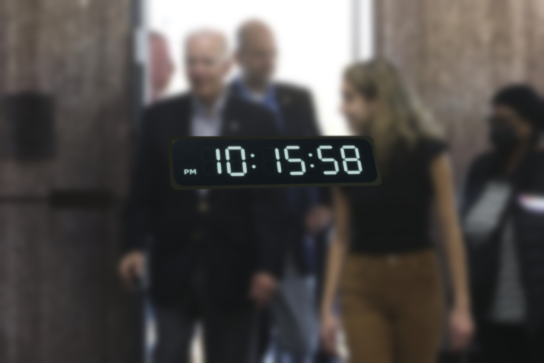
10:15:58
